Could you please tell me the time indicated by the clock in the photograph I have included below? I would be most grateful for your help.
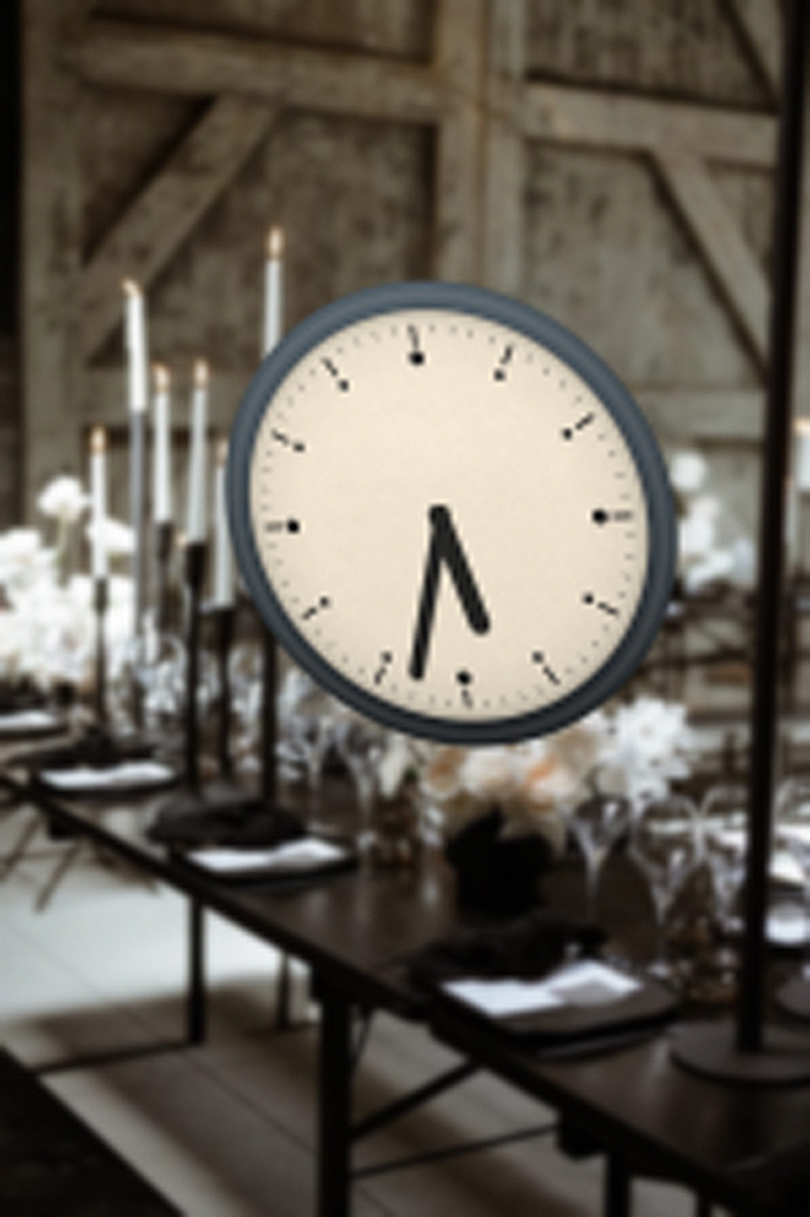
5:33
